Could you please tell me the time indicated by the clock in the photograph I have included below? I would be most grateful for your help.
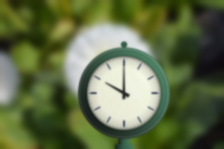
10:00
